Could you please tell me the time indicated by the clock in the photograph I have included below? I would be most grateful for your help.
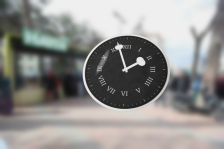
1:57
